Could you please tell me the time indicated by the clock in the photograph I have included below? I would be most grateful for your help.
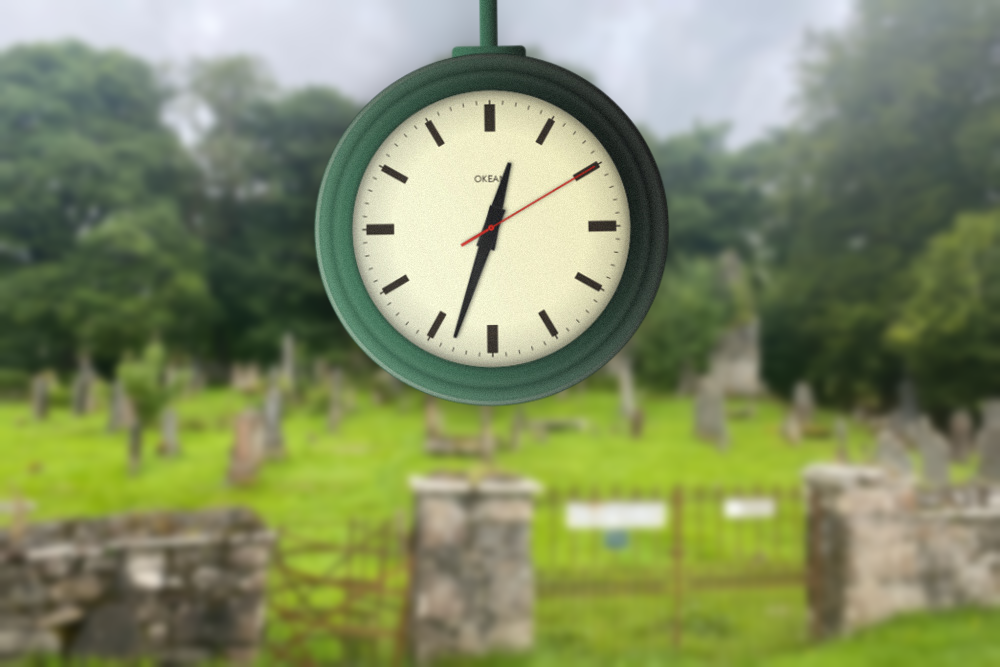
12:33:10
